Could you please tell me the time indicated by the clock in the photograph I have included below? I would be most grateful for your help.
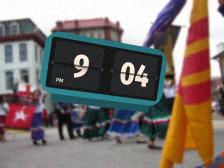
9:04
